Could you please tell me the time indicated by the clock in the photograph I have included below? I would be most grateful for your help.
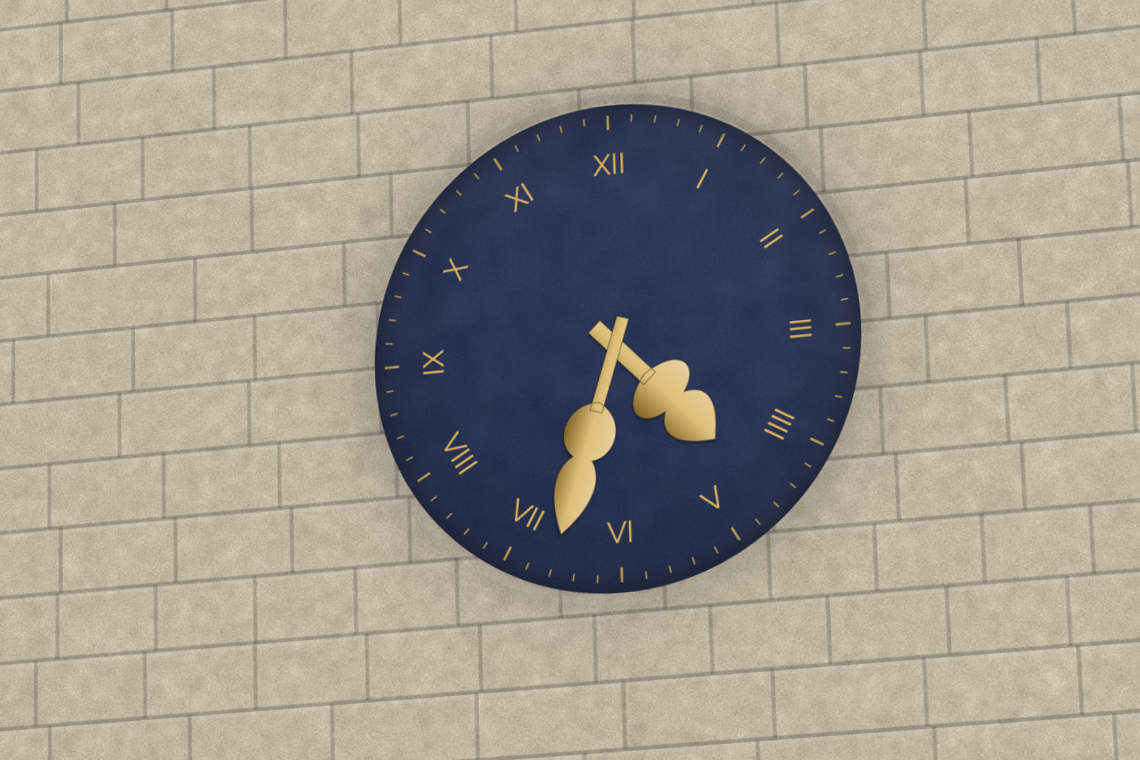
4:33
